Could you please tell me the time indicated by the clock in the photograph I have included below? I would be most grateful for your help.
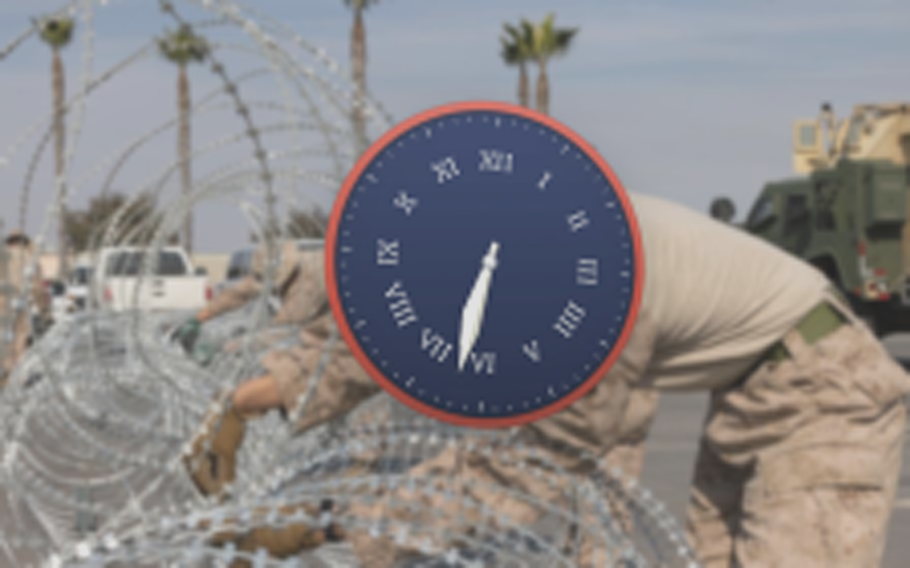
6:32
